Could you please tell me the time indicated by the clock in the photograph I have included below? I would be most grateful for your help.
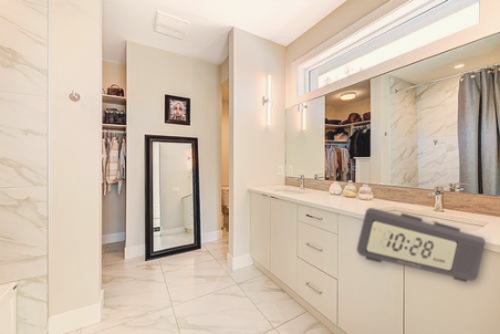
10:28
